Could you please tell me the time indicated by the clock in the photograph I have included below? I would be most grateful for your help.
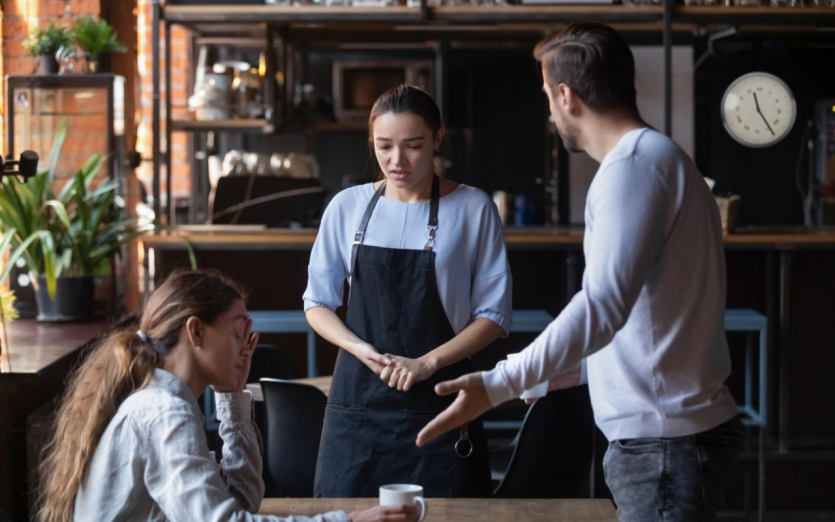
11:24
